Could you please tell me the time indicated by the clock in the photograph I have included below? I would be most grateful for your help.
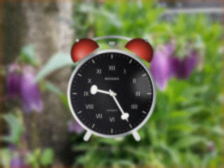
9:25
